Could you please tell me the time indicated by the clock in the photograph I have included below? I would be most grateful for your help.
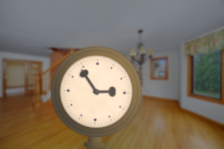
2:54
